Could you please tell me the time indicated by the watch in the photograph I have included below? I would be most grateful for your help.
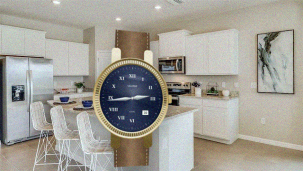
2:44
